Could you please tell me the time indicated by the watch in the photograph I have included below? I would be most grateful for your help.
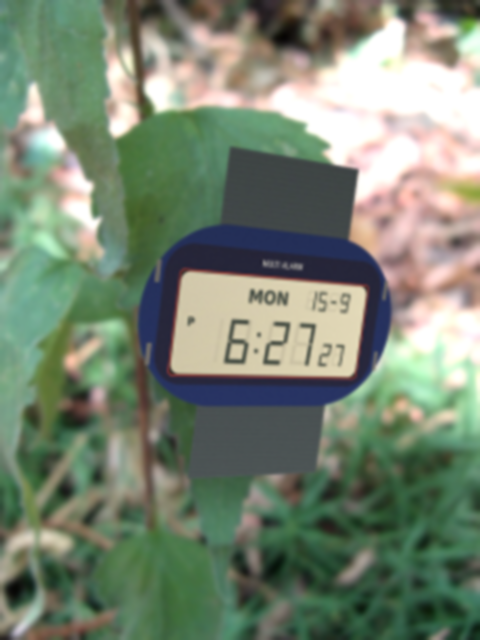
6:27:27
